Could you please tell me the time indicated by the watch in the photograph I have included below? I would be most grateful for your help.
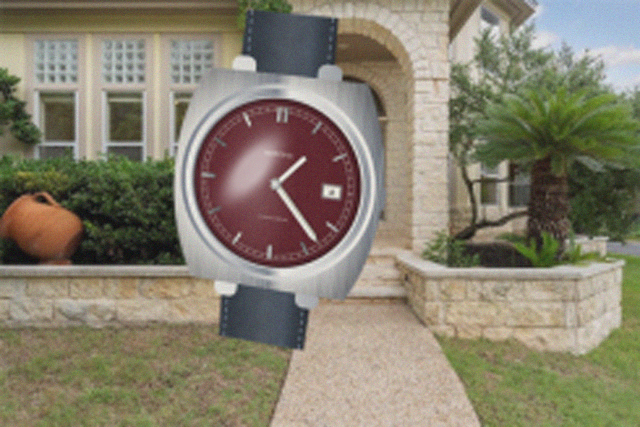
1:23
